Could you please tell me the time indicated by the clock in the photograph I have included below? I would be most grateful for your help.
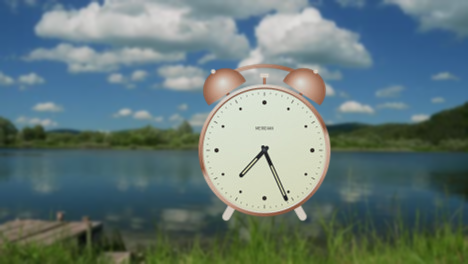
7:26
